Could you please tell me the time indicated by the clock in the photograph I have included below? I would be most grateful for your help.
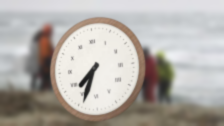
7:34
